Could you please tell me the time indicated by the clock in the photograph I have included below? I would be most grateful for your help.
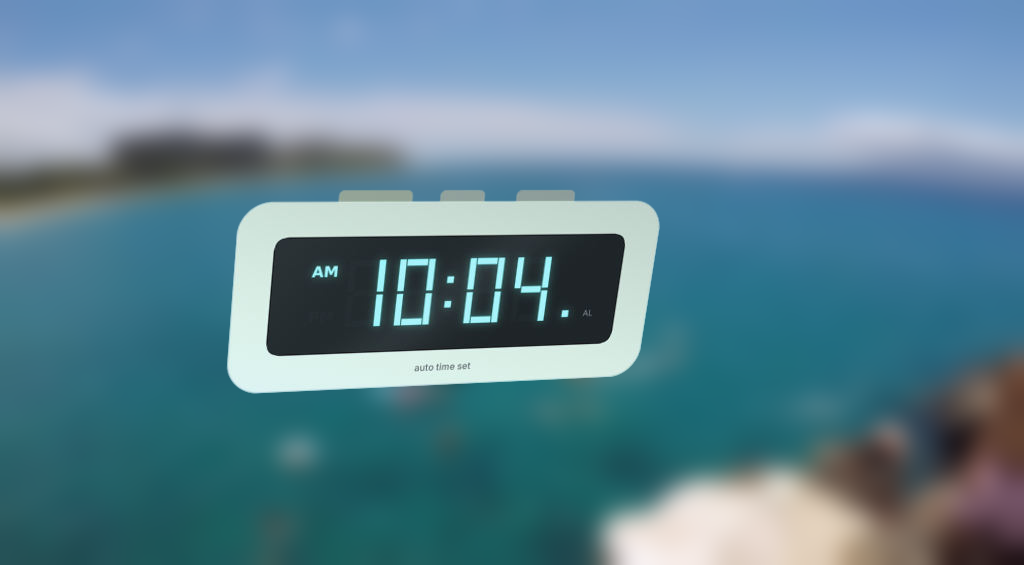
10:04
